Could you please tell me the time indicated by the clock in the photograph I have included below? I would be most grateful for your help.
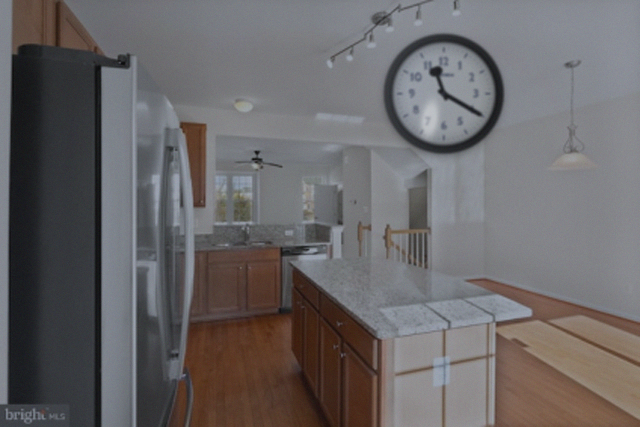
11:20
